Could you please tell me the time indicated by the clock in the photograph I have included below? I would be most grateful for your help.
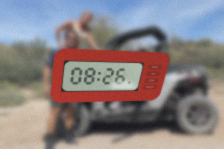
8:26
